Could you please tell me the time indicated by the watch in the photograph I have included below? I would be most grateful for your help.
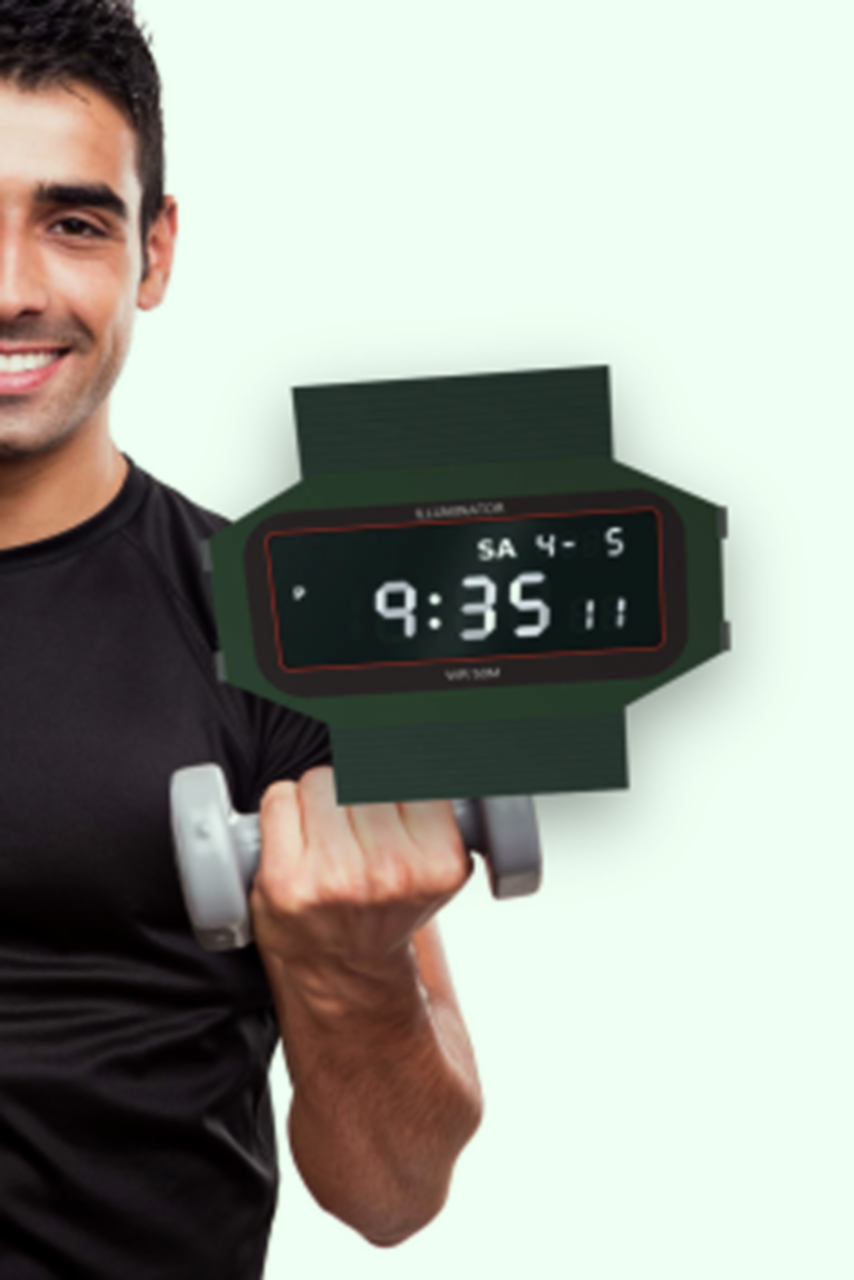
9:35:11
